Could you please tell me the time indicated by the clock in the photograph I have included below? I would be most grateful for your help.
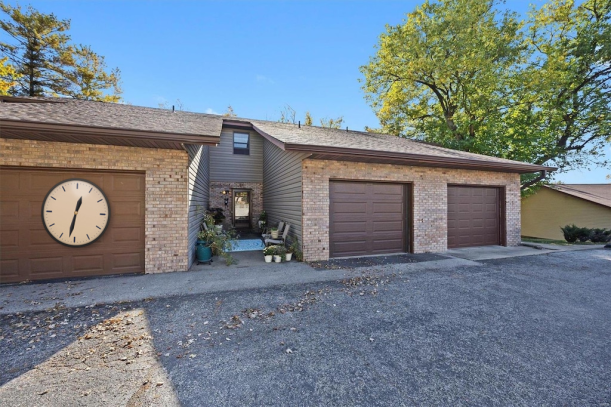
12:32
